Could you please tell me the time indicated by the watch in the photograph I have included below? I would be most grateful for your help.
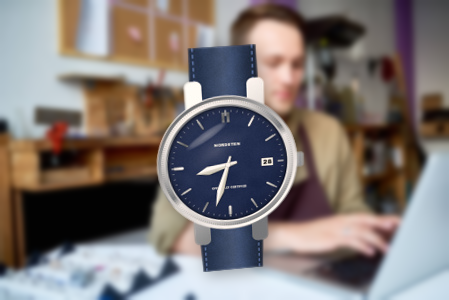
8:33
